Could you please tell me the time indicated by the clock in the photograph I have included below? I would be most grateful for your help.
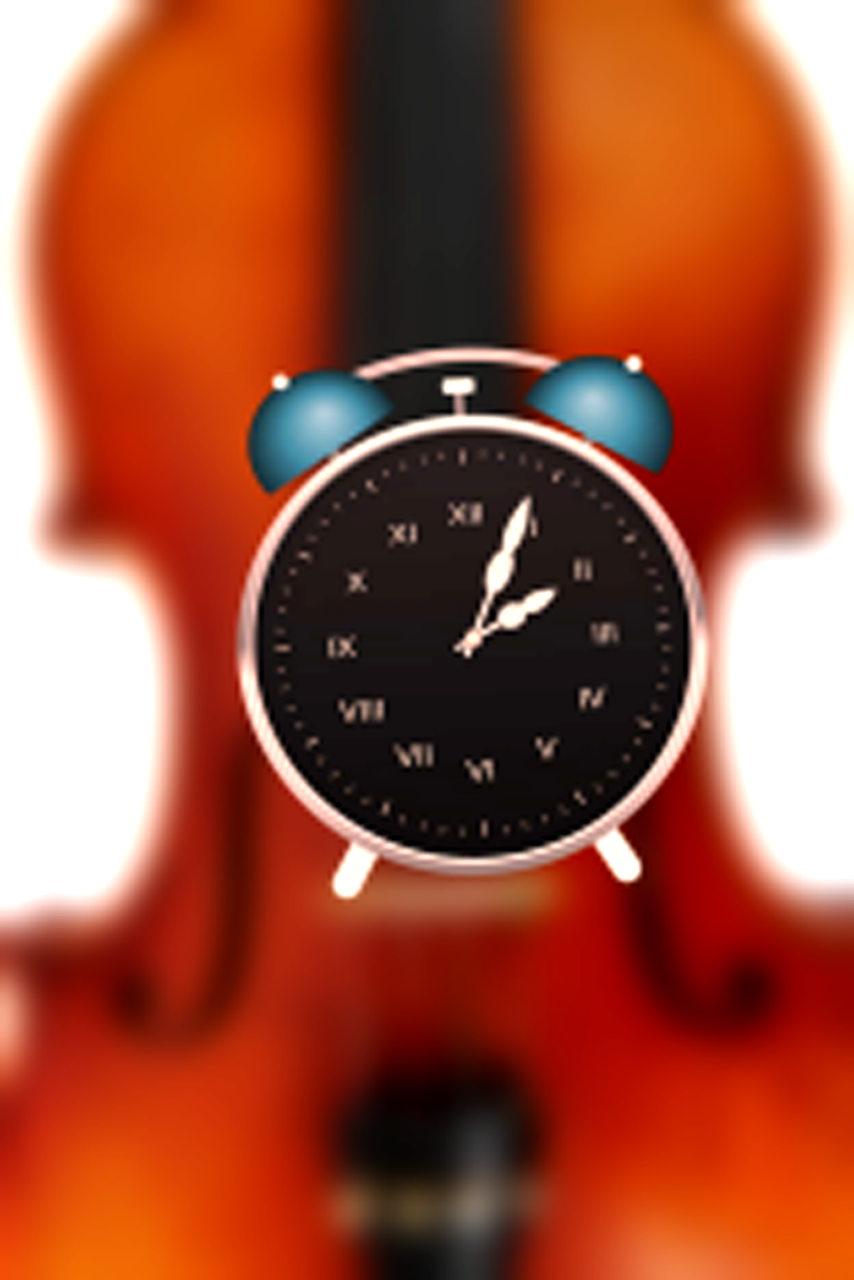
2:04
